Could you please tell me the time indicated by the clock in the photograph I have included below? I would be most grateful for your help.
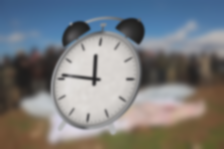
11:46
